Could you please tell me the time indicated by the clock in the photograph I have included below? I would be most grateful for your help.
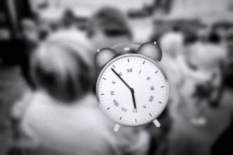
5:54
